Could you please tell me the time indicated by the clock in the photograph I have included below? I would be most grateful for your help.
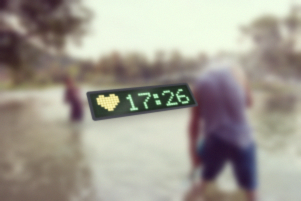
17:26
